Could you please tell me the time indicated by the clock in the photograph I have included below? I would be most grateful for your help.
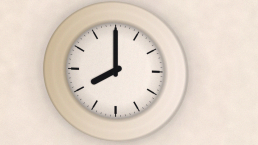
8:00
